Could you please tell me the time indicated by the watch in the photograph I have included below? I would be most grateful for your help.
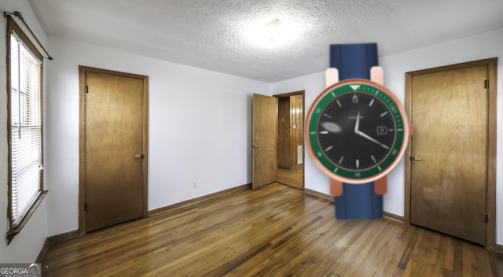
12:20
